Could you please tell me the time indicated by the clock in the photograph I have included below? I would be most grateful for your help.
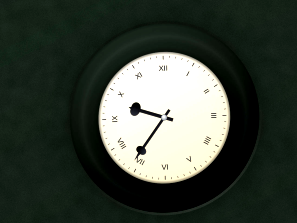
9:36
